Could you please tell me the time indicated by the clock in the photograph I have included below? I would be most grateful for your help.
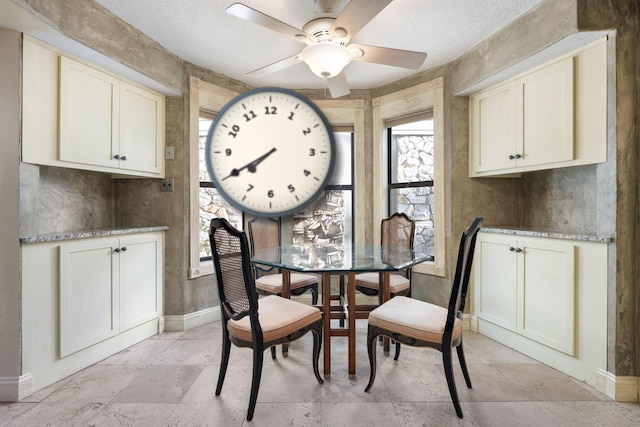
7:40
